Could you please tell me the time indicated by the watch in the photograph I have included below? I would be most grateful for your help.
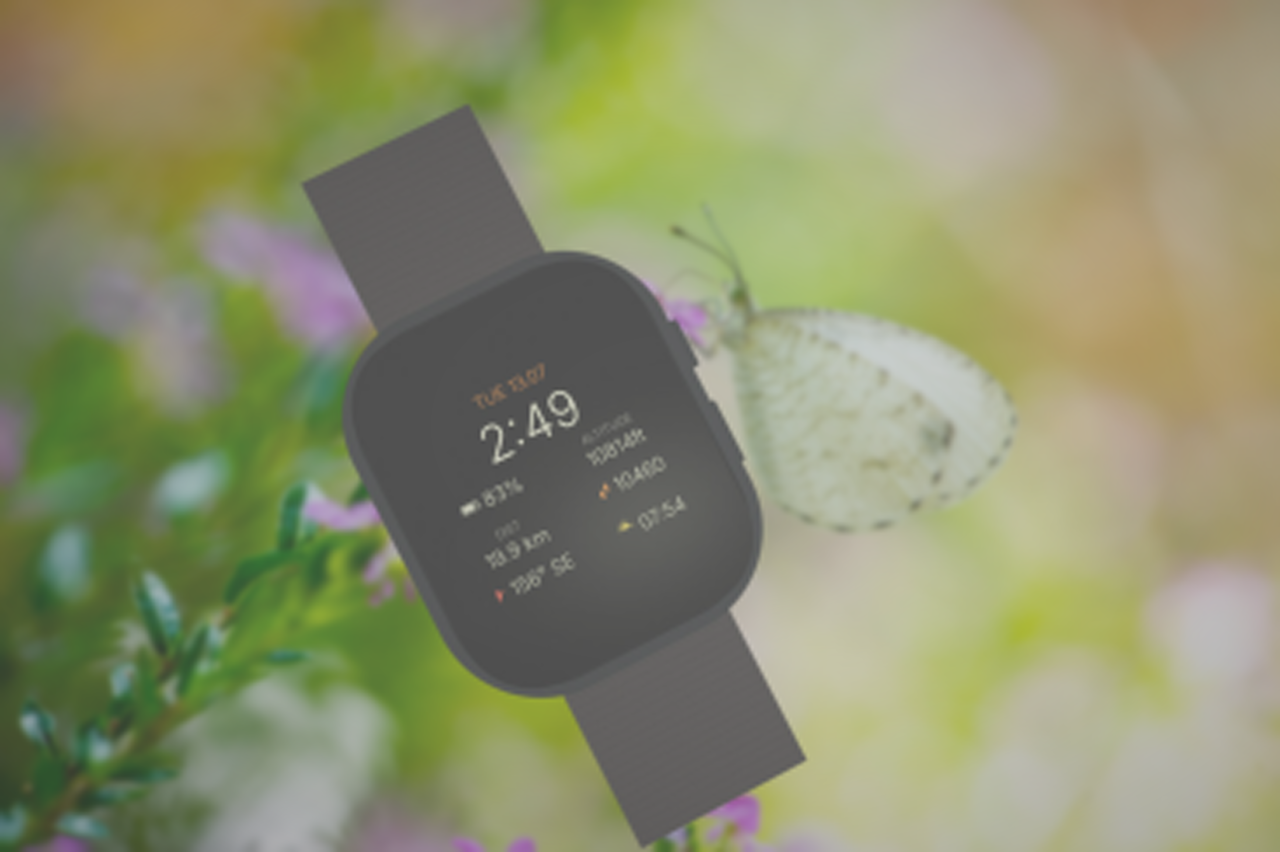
2:49
